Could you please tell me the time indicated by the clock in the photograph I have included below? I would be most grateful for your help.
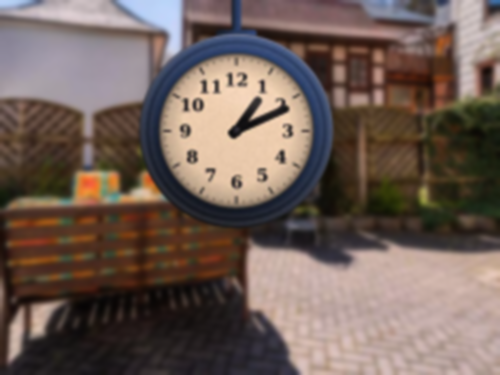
1:11
